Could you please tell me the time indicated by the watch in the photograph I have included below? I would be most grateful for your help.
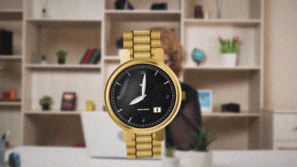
8:01
